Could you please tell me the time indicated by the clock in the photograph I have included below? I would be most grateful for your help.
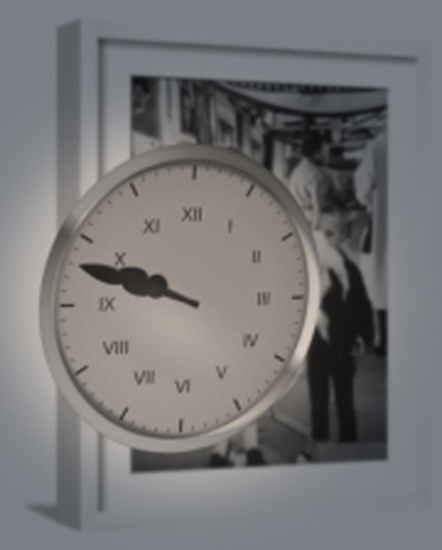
9:48
